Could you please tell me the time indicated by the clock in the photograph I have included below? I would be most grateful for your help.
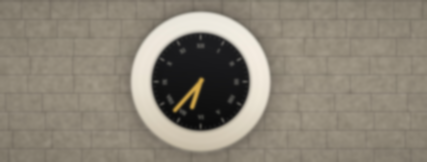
6:37
